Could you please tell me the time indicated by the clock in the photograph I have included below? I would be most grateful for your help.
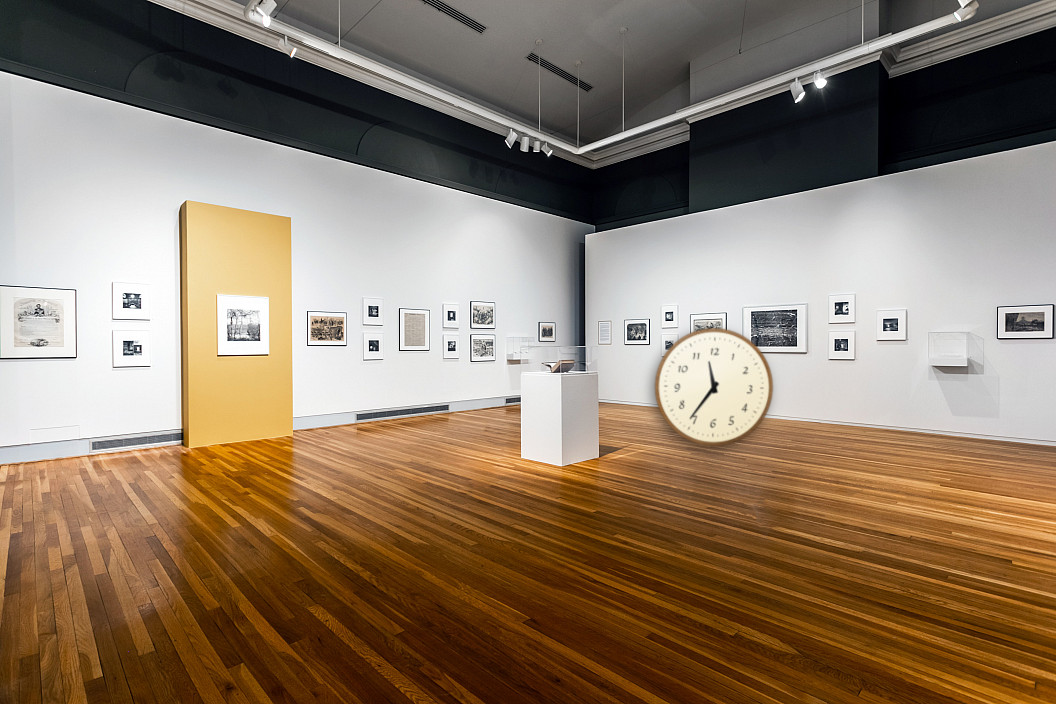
11:36
